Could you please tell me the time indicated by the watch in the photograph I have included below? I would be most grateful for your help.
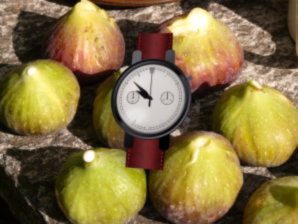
9:52
